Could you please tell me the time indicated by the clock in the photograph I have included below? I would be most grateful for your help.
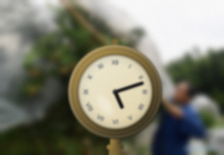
5:12
